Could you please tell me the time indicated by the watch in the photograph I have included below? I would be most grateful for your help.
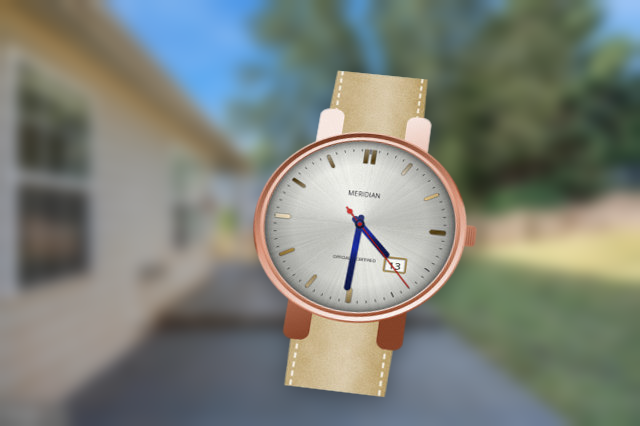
4:30:23
